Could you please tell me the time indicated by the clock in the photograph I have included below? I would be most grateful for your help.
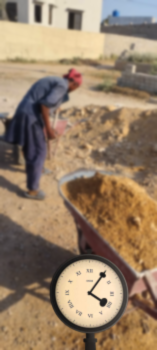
4:06
